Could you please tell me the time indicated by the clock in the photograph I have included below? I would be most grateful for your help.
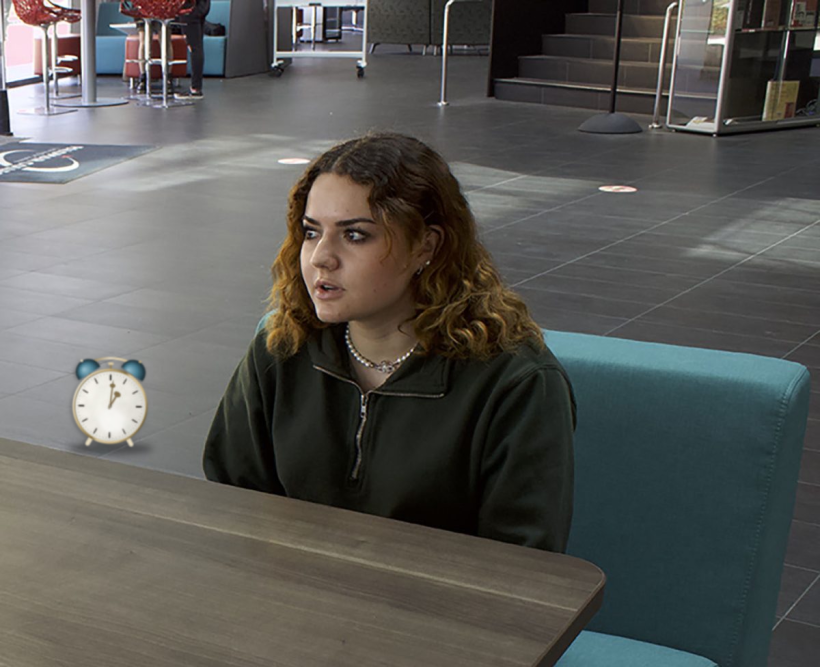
1:01
